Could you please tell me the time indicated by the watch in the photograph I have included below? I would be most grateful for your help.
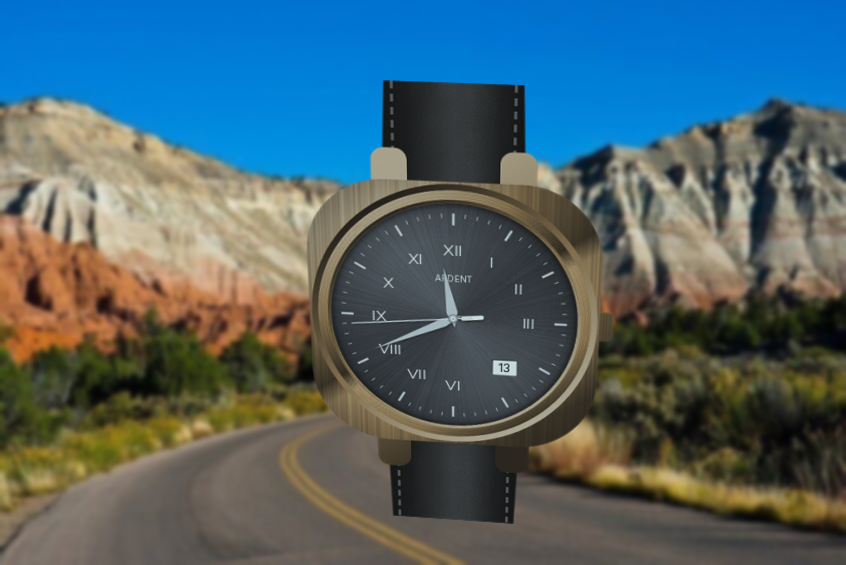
11:40:44
